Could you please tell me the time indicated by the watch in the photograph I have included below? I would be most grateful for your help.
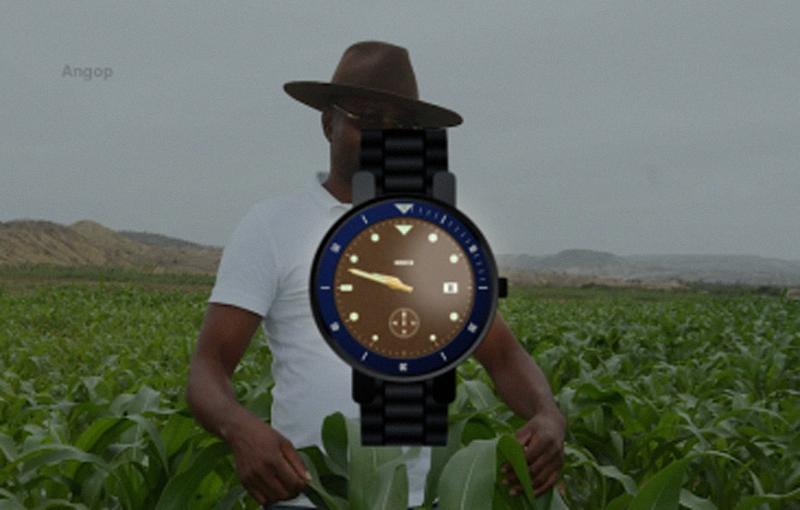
9:48
